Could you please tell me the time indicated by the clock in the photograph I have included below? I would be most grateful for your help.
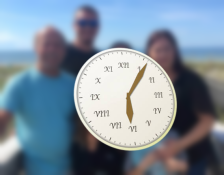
6:06
